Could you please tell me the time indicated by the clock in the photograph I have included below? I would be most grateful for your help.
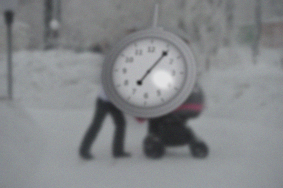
7:06
